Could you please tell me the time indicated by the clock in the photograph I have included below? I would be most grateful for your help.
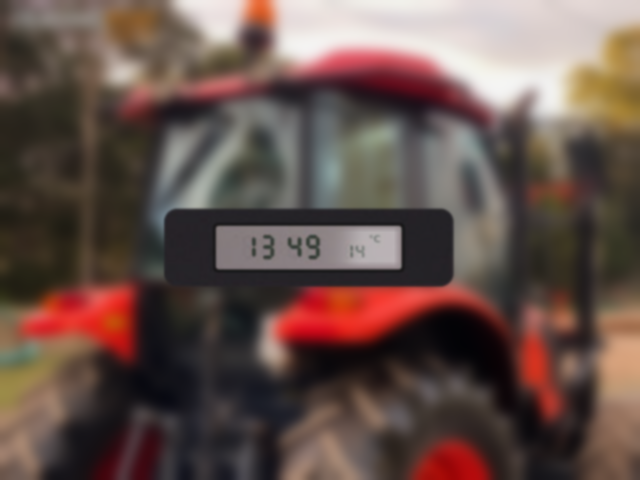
13:49
